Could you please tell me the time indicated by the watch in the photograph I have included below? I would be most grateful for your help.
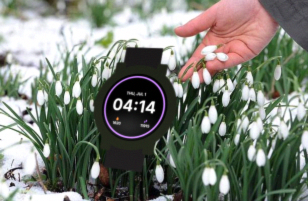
4:14
